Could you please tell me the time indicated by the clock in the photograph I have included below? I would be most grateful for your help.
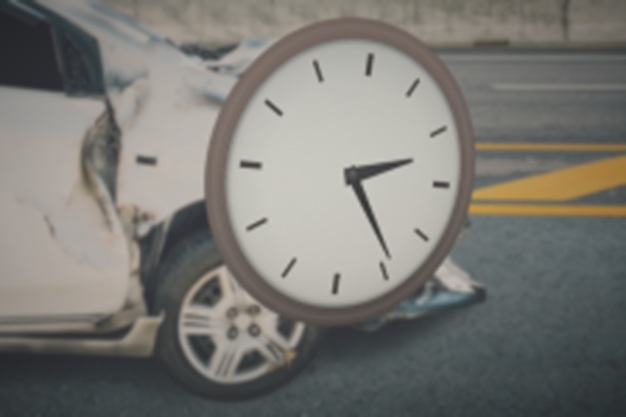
2:24
